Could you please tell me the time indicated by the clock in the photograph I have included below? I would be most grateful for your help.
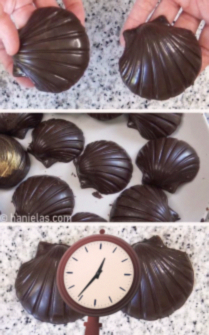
12:36
